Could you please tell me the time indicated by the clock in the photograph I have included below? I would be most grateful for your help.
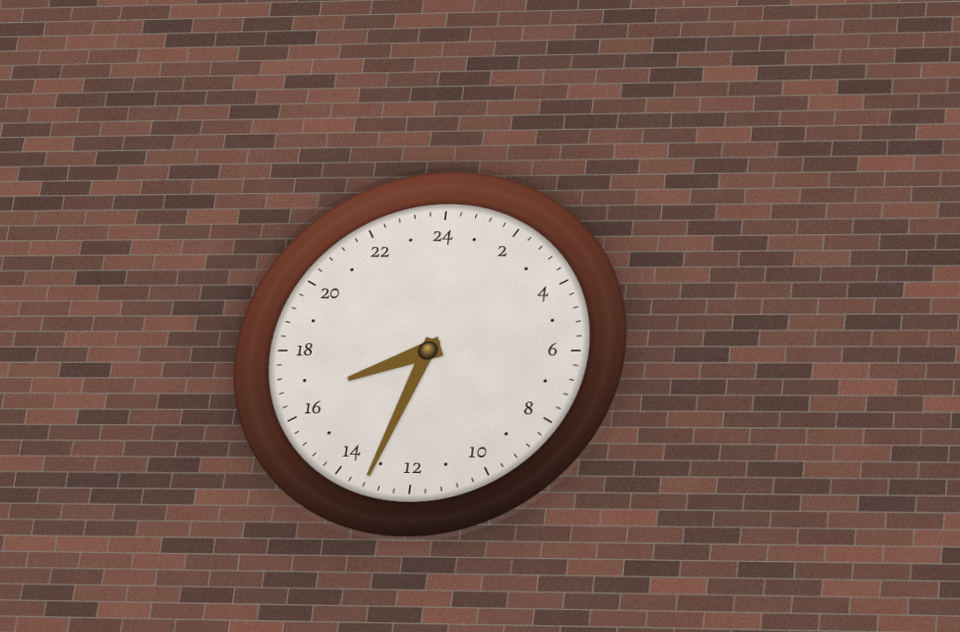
16:33
